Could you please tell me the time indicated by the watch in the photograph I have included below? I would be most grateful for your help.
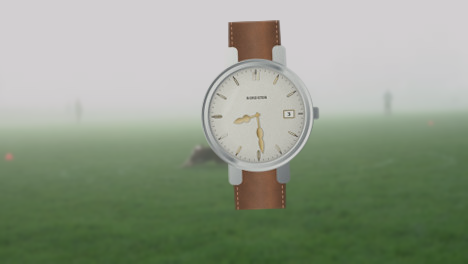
8:29
